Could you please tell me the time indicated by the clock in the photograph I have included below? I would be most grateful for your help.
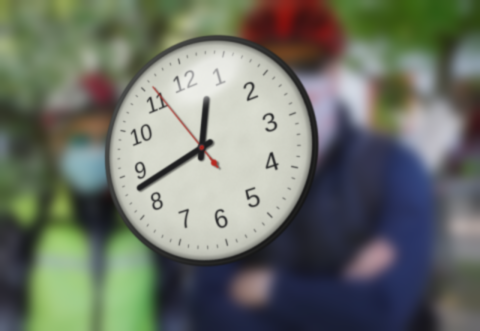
12:42:56
